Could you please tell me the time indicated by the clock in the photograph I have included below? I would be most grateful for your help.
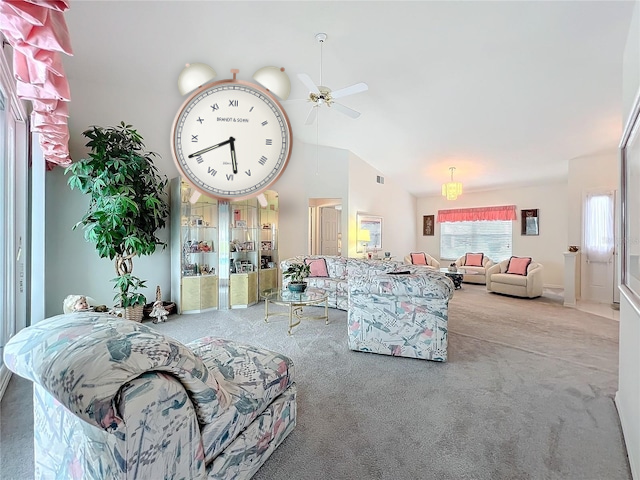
5:41
